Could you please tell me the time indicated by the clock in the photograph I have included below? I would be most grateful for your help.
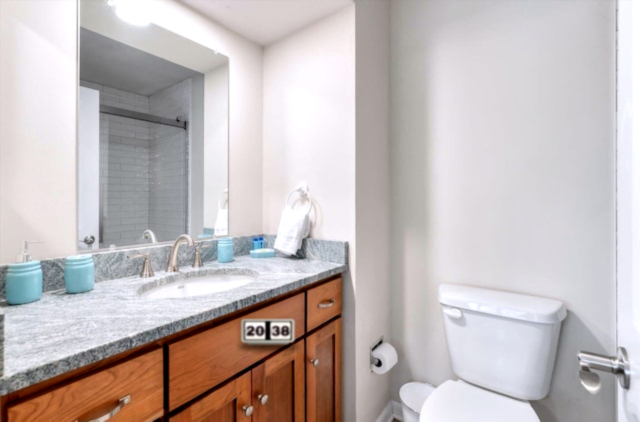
20:38
